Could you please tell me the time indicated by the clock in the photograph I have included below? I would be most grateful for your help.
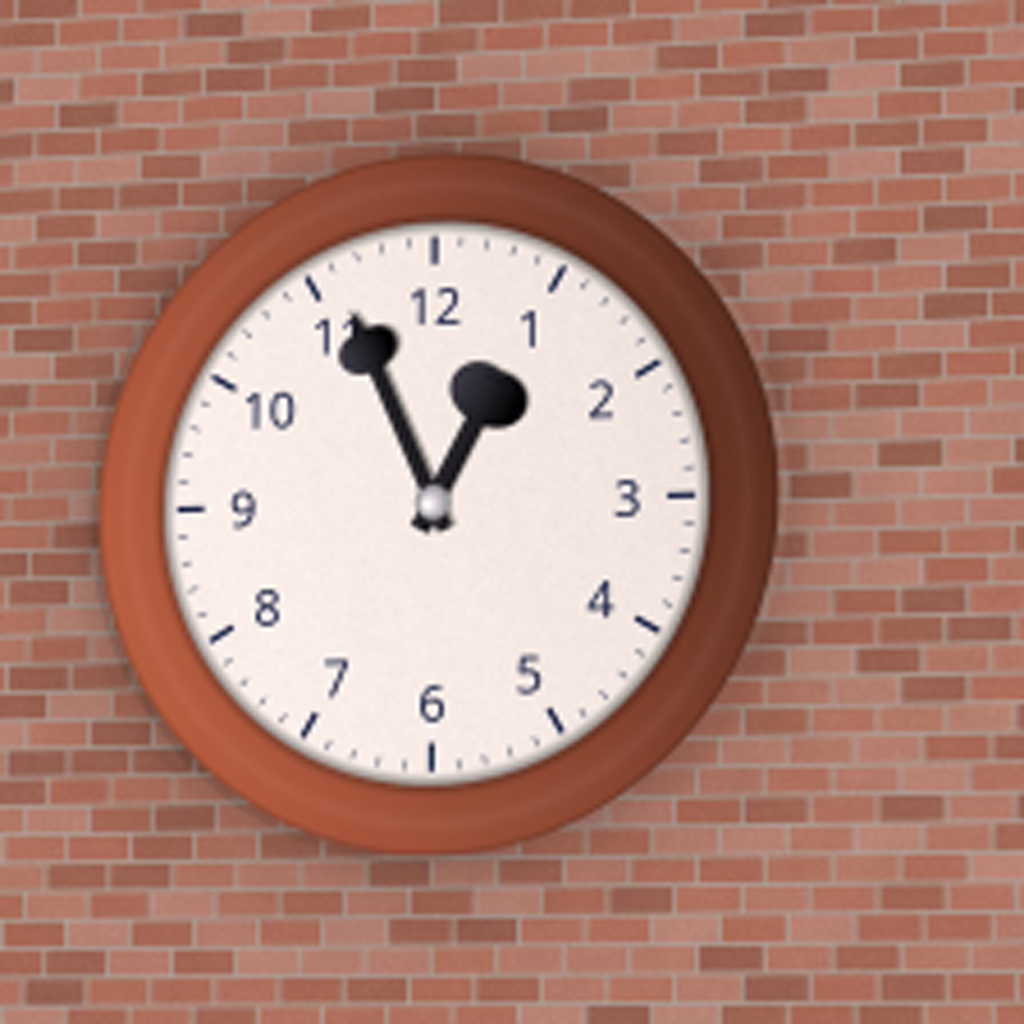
12:56
